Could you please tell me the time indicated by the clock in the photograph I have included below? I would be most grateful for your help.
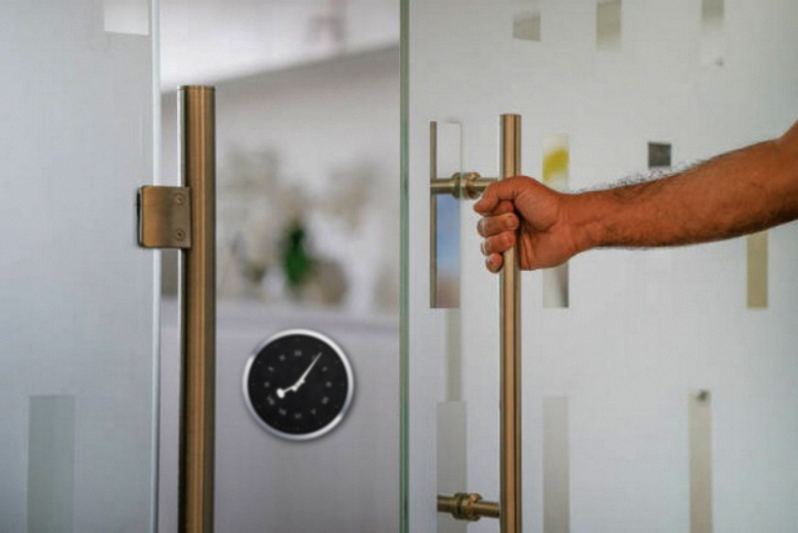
8:06
